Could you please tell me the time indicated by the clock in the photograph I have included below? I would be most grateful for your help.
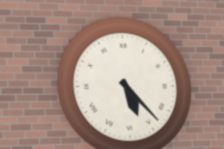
5:23
